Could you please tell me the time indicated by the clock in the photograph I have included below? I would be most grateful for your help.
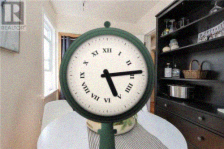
5:14
